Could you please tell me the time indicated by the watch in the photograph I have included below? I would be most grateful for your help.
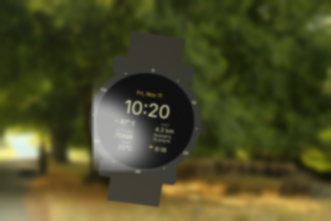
10:20
